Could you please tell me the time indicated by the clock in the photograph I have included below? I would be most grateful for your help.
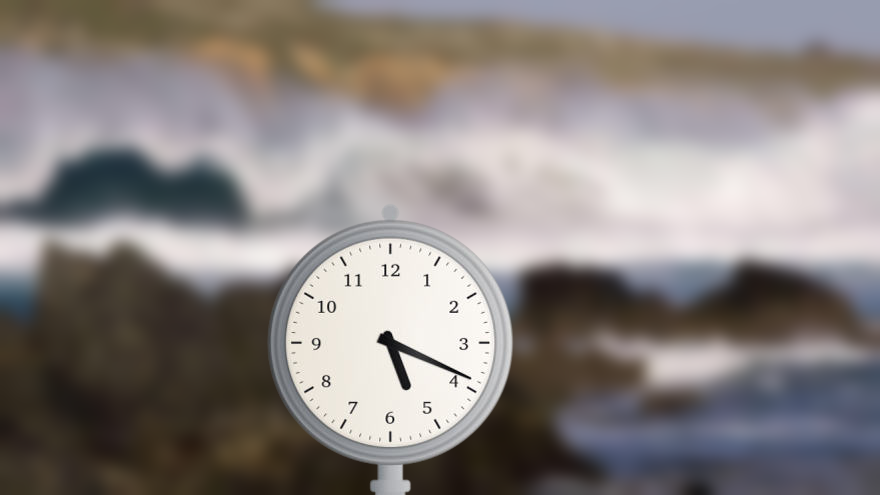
5:19
